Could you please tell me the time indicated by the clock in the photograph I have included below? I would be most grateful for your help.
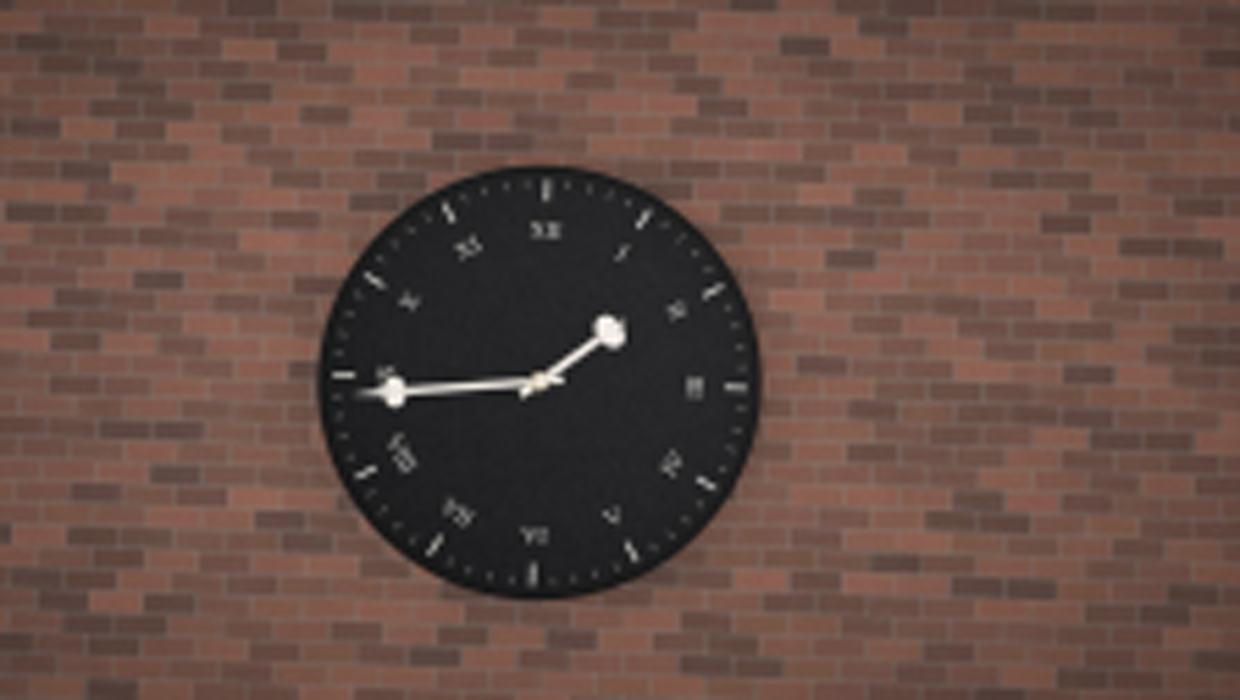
1:44
